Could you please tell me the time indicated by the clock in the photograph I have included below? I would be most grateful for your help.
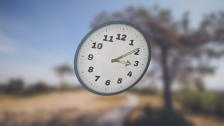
3:09
